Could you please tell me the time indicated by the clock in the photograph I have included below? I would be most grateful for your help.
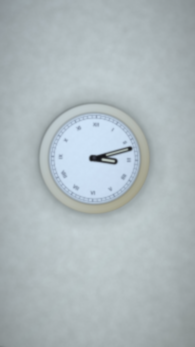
3:12
